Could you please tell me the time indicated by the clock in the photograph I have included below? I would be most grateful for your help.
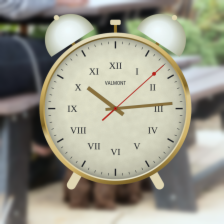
10:14:08
